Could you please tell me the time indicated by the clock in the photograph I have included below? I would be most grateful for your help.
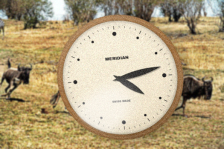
4:13
